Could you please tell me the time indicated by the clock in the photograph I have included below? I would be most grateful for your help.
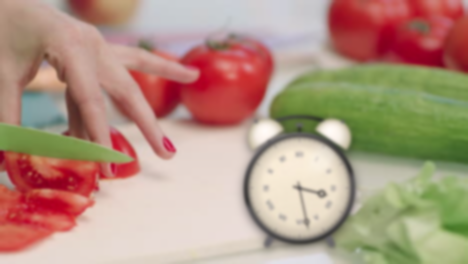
3:28
